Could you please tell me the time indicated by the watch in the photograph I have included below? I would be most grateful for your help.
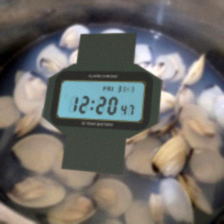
12:20:47
